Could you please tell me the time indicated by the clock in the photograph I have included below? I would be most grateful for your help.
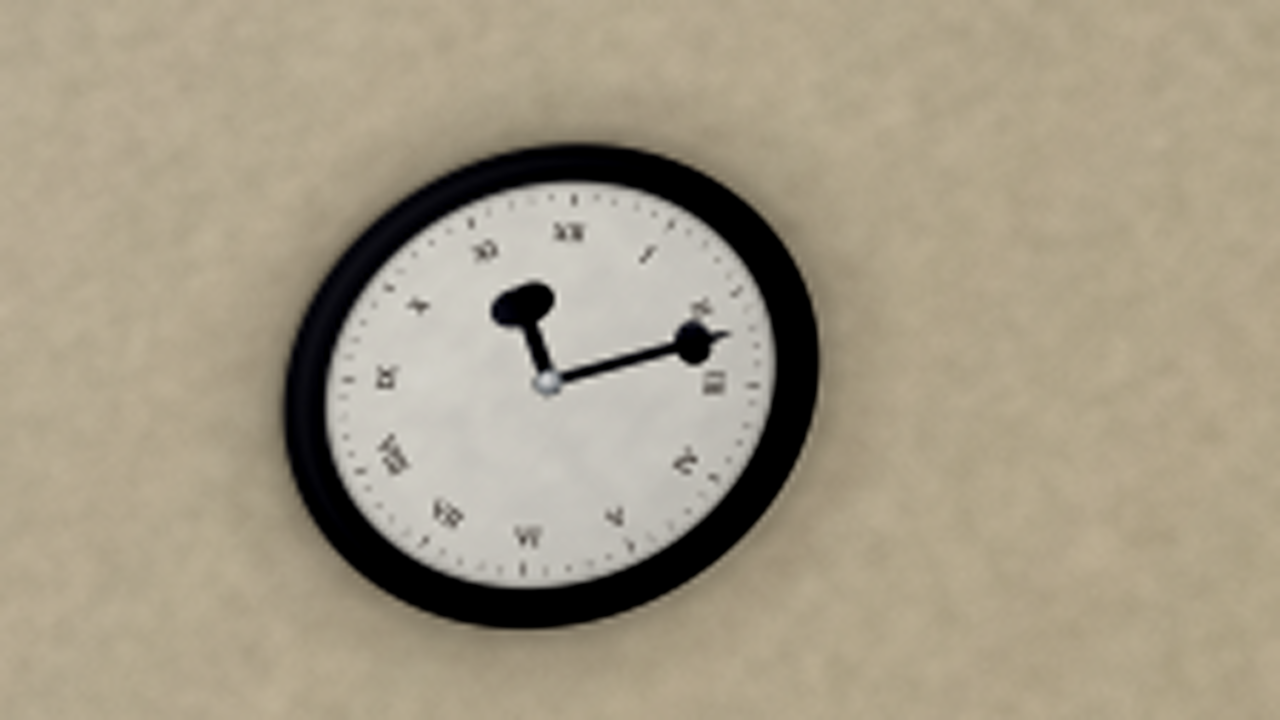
11:12
